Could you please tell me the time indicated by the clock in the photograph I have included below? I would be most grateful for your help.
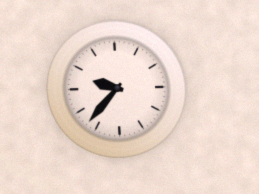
9:37
